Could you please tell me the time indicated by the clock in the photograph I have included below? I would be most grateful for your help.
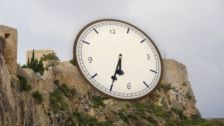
6:35
